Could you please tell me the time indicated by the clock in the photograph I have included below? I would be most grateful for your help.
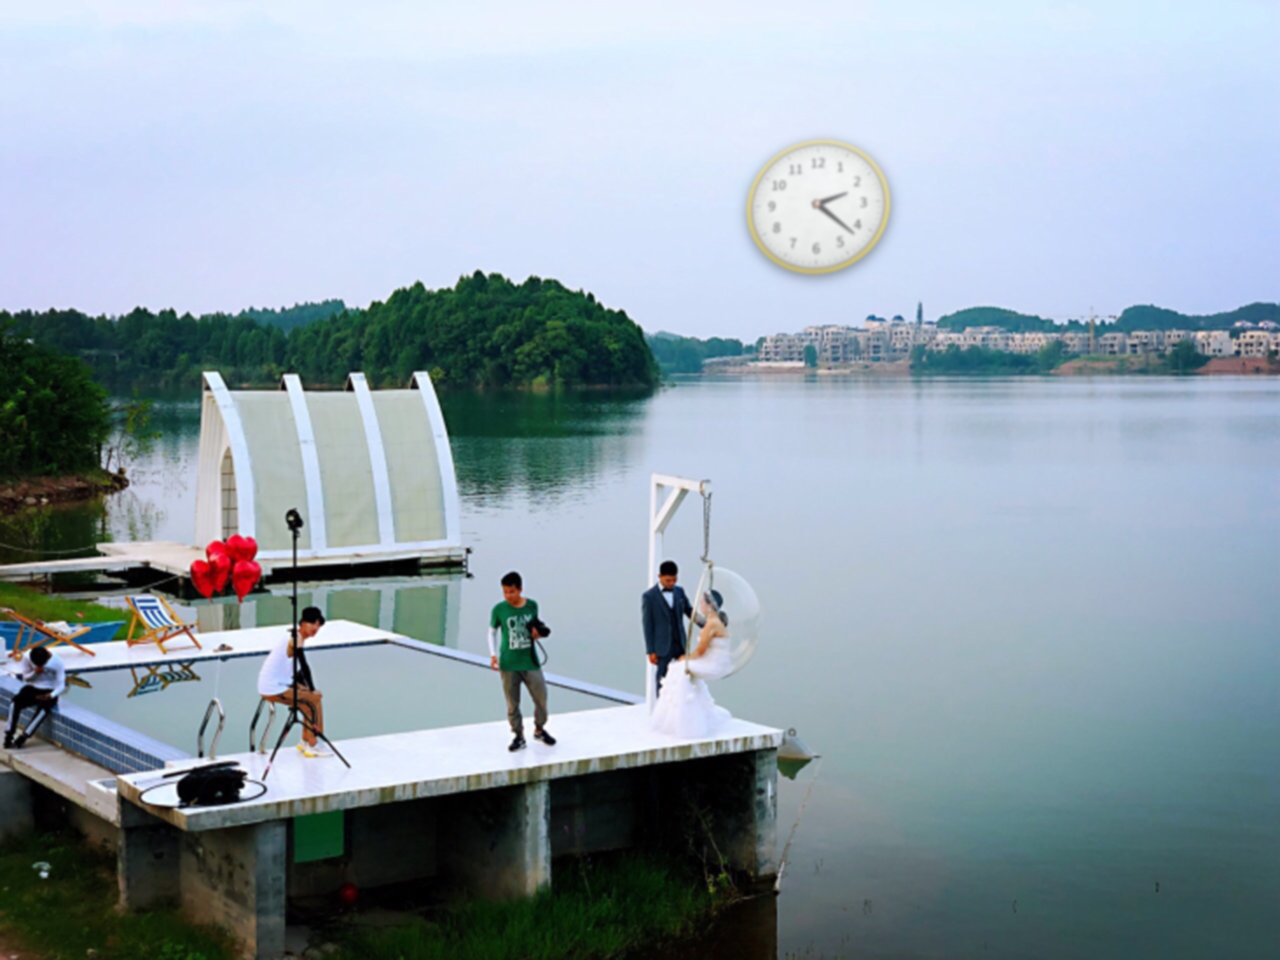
2:22
